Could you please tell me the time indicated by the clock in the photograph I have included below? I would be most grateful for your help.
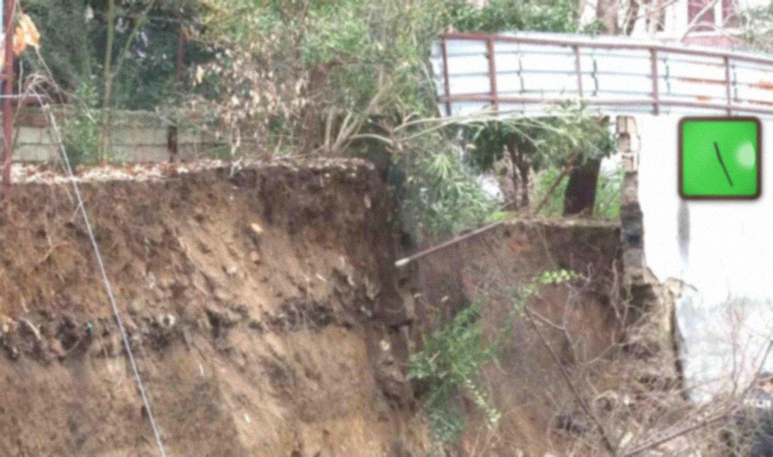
11:26
